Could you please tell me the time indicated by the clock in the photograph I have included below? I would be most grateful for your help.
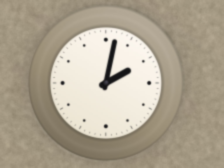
2:02
